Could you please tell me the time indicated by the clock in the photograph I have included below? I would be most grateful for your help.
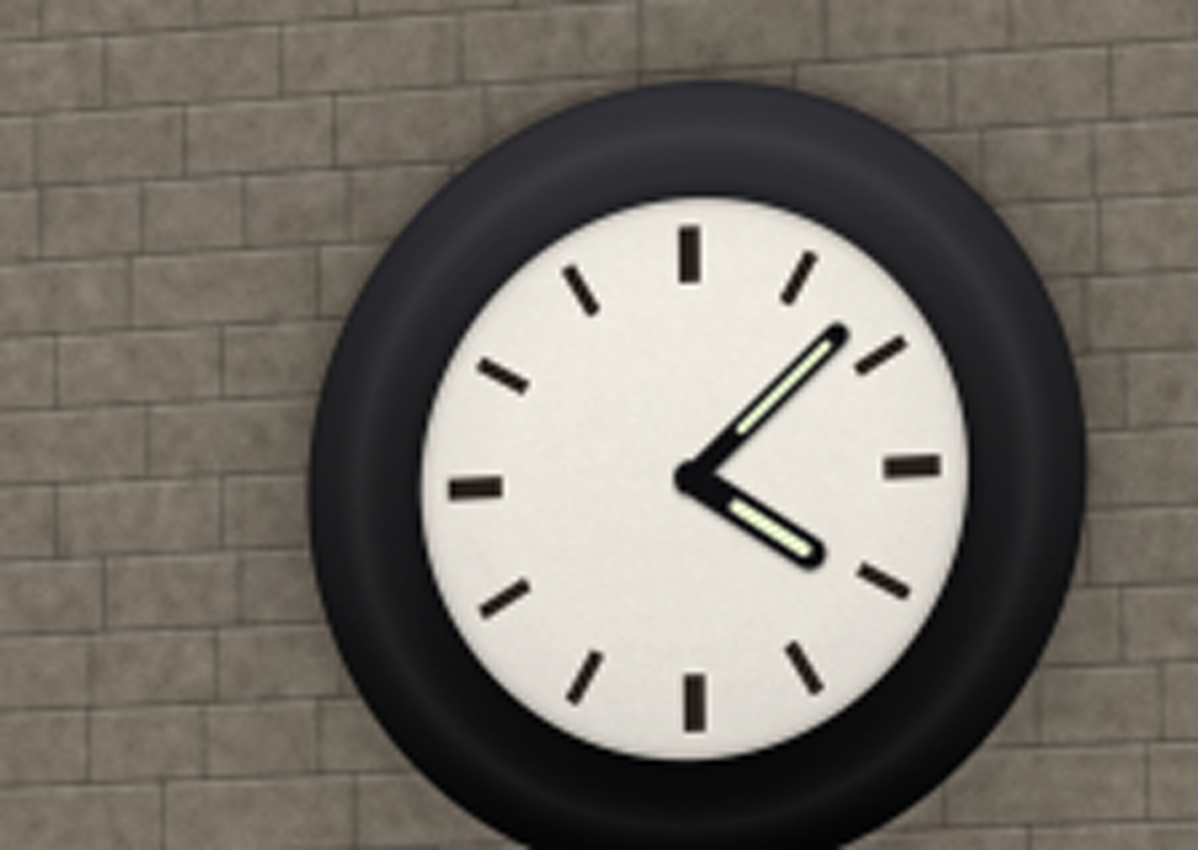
4:08
